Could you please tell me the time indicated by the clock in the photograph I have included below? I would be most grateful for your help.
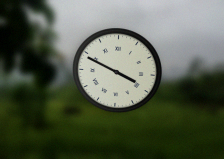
3:49
